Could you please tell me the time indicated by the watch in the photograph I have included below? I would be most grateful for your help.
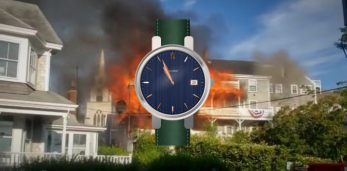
10:56
